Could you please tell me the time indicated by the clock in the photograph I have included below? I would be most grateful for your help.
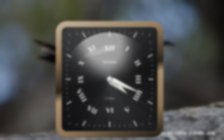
4:19
